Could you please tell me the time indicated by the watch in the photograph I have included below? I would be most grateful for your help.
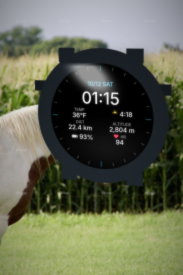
1:15
